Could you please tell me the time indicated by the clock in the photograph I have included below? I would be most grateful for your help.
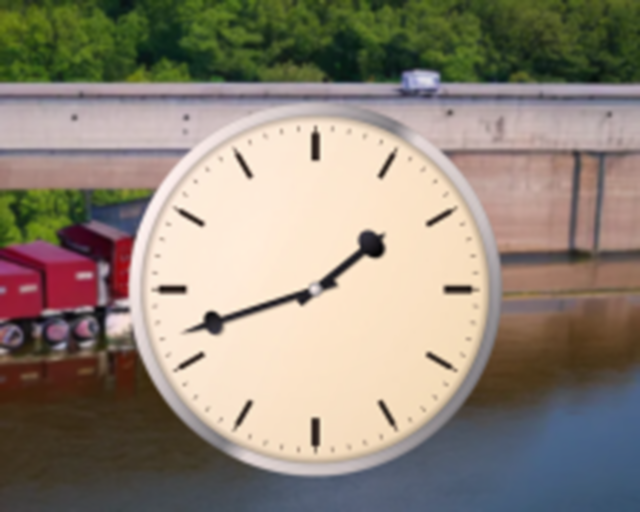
1:42
